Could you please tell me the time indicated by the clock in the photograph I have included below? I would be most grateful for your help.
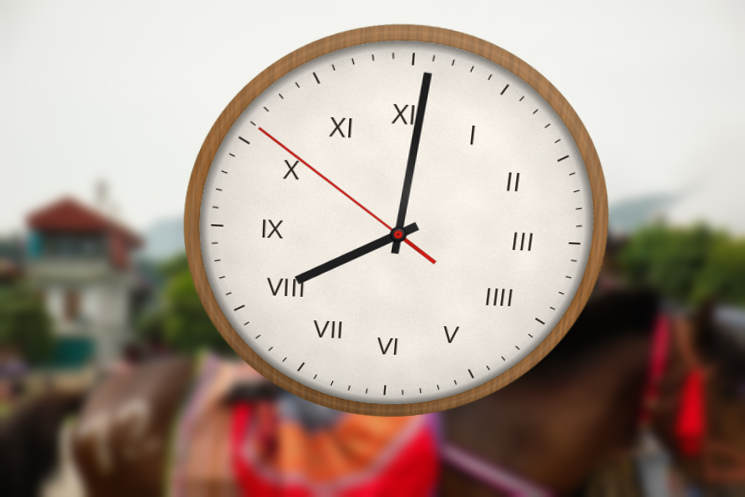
8:00:51
